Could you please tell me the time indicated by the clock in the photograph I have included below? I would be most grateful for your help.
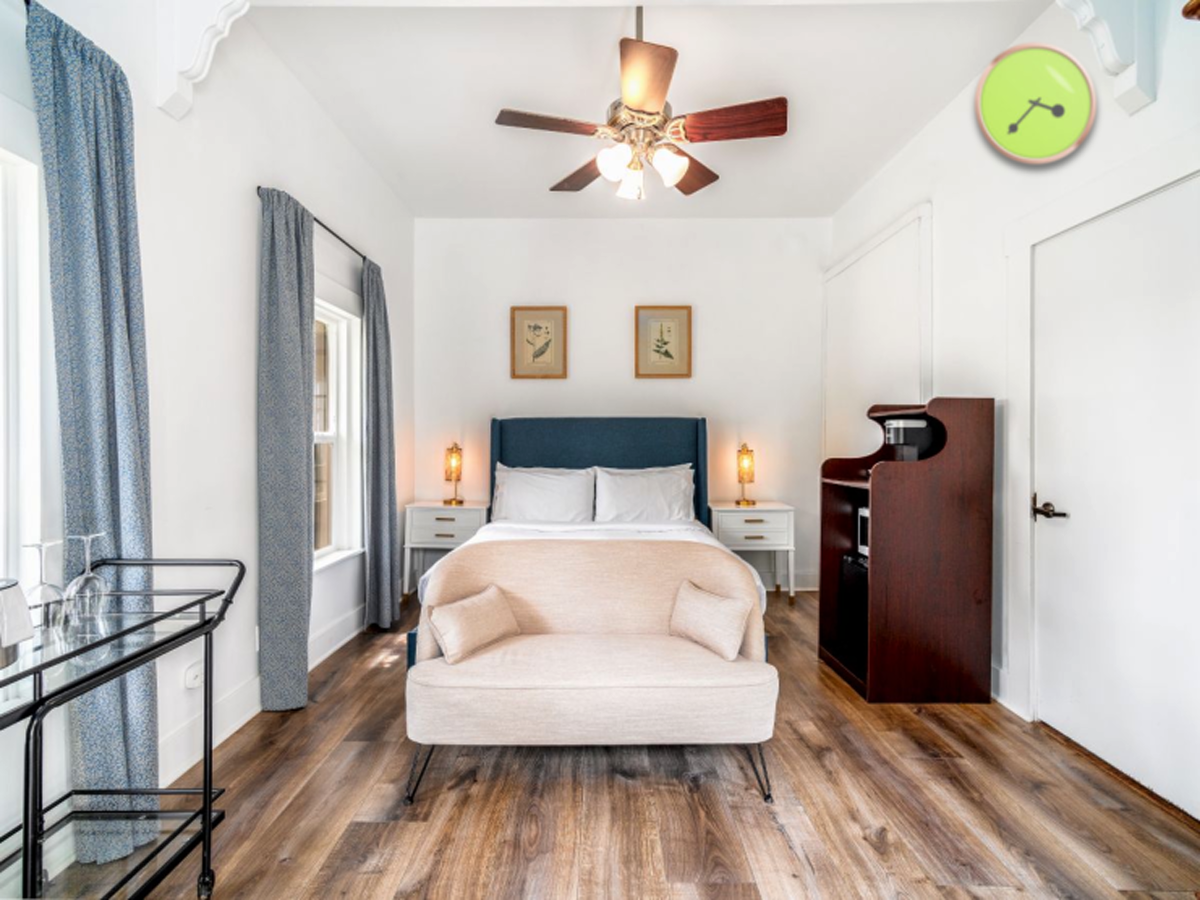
3:37
